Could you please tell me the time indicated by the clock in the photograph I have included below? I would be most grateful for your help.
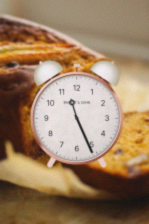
11:26
